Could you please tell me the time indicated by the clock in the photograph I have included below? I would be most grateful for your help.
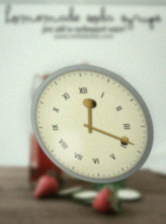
12:19
